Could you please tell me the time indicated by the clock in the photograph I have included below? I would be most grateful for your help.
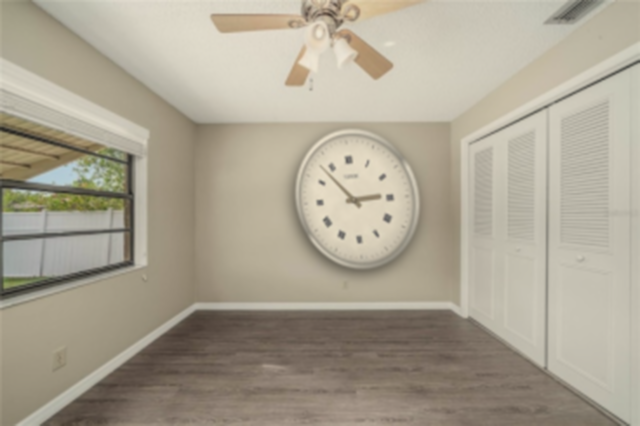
2:53
